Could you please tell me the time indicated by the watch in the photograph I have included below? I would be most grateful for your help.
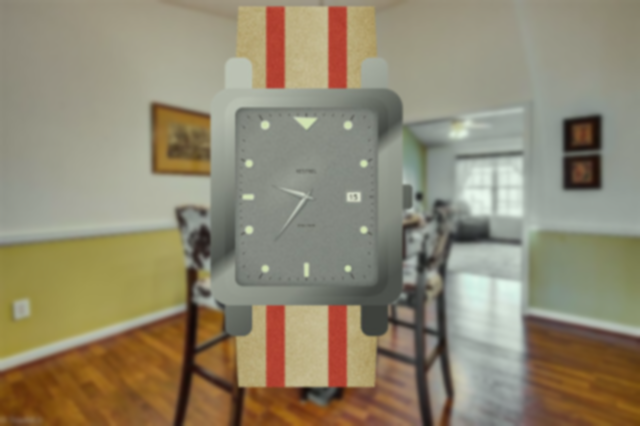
9:36
